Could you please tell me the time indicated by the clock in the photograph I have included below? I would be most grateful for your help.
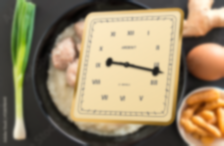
9:17
